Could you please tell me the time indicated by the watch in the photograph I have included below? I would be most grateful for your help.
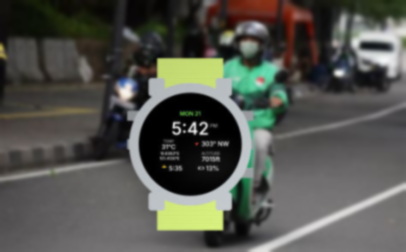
5:42
